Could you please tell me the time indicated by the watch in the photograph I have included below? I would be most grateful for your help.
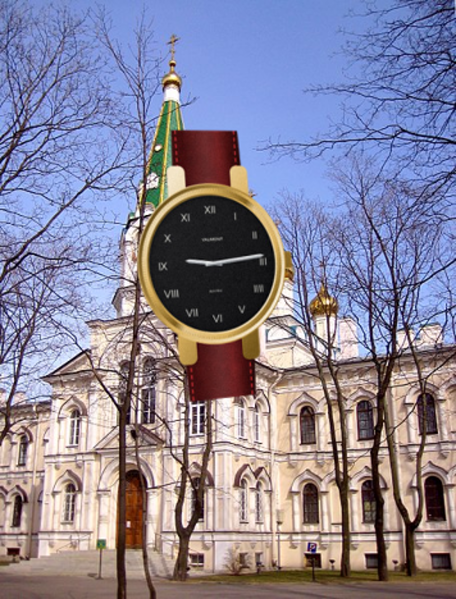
9:14
